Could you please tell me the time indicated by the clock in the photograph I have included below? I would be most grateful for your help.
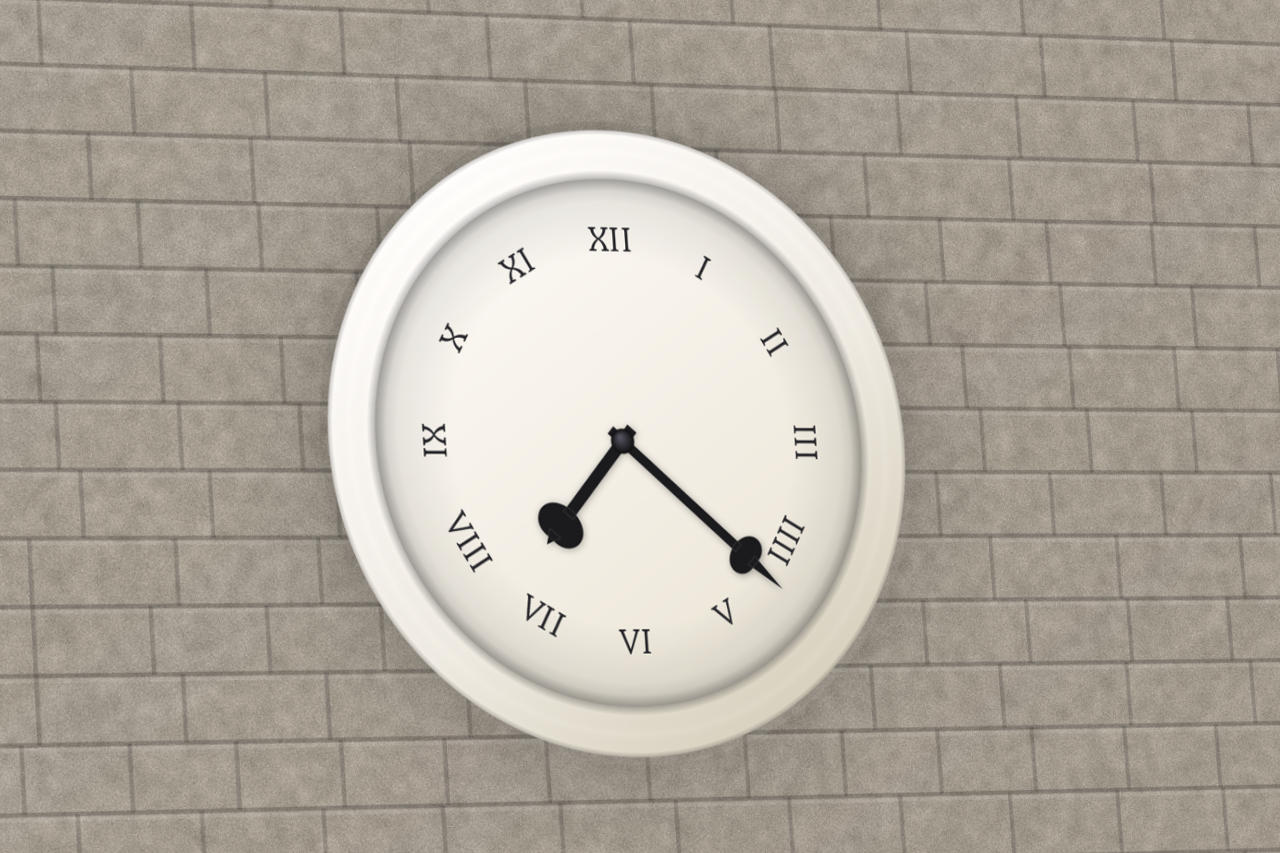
7:22
